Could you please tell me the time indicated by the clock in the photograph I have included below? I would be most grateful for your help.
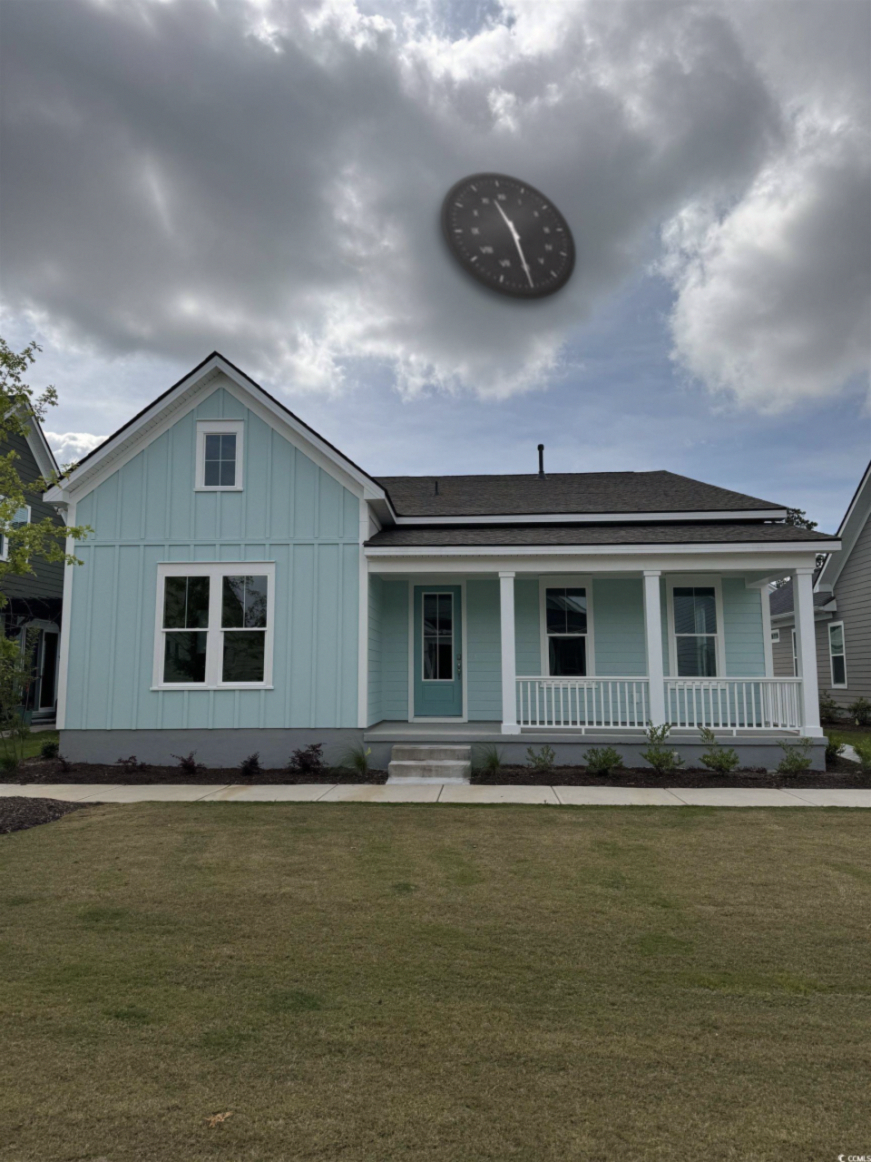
11:30
